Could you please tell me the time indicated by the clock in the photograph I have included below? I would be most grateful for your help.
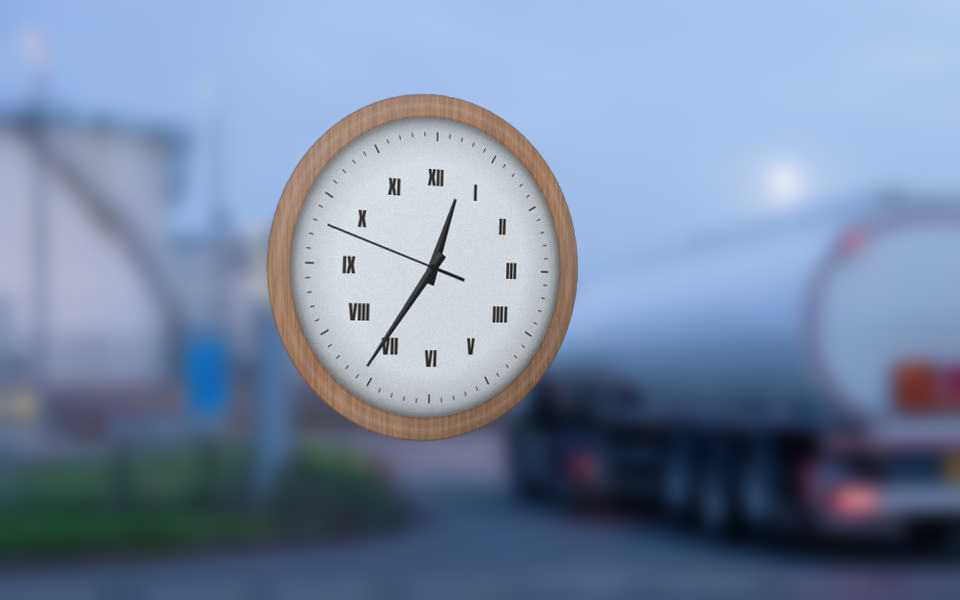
12:35:48
